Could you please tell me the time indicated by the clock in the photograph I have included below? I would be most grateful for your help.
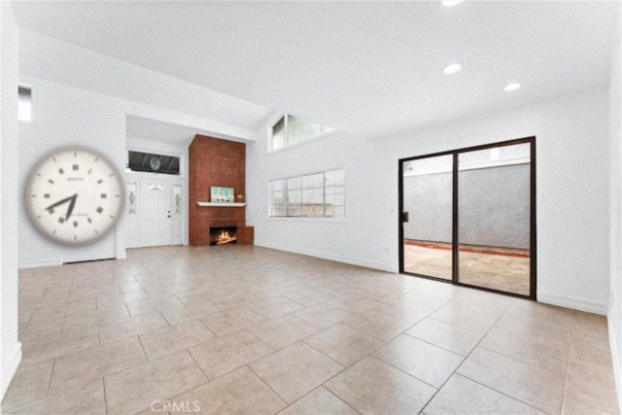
6:41
